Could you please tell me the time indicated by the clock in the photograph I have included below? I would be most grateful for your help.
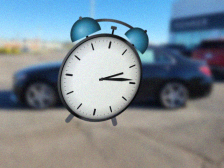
2:14
